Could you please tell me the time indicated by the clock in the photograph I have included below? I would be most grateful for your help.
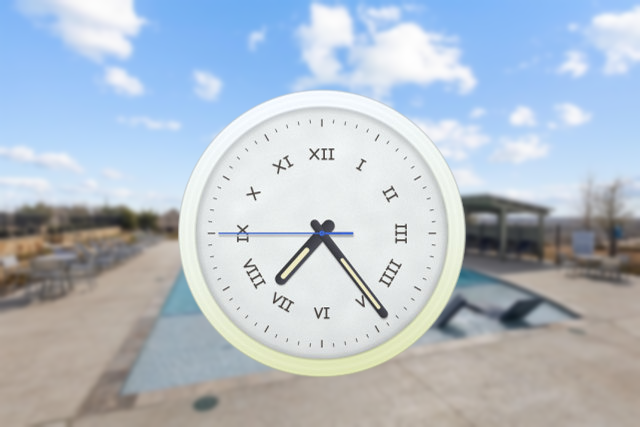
7:23:45
